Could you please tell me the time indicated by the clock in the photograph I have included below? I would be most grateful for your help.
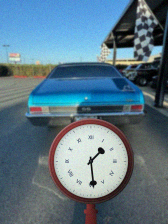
1:29
